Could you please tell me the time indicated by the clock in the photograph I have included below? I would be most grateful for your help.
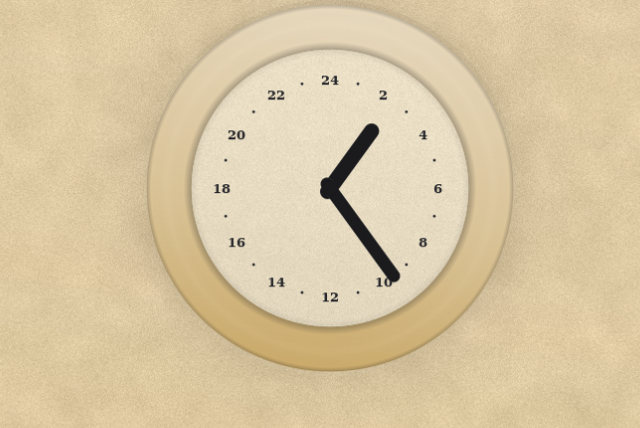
2:24
